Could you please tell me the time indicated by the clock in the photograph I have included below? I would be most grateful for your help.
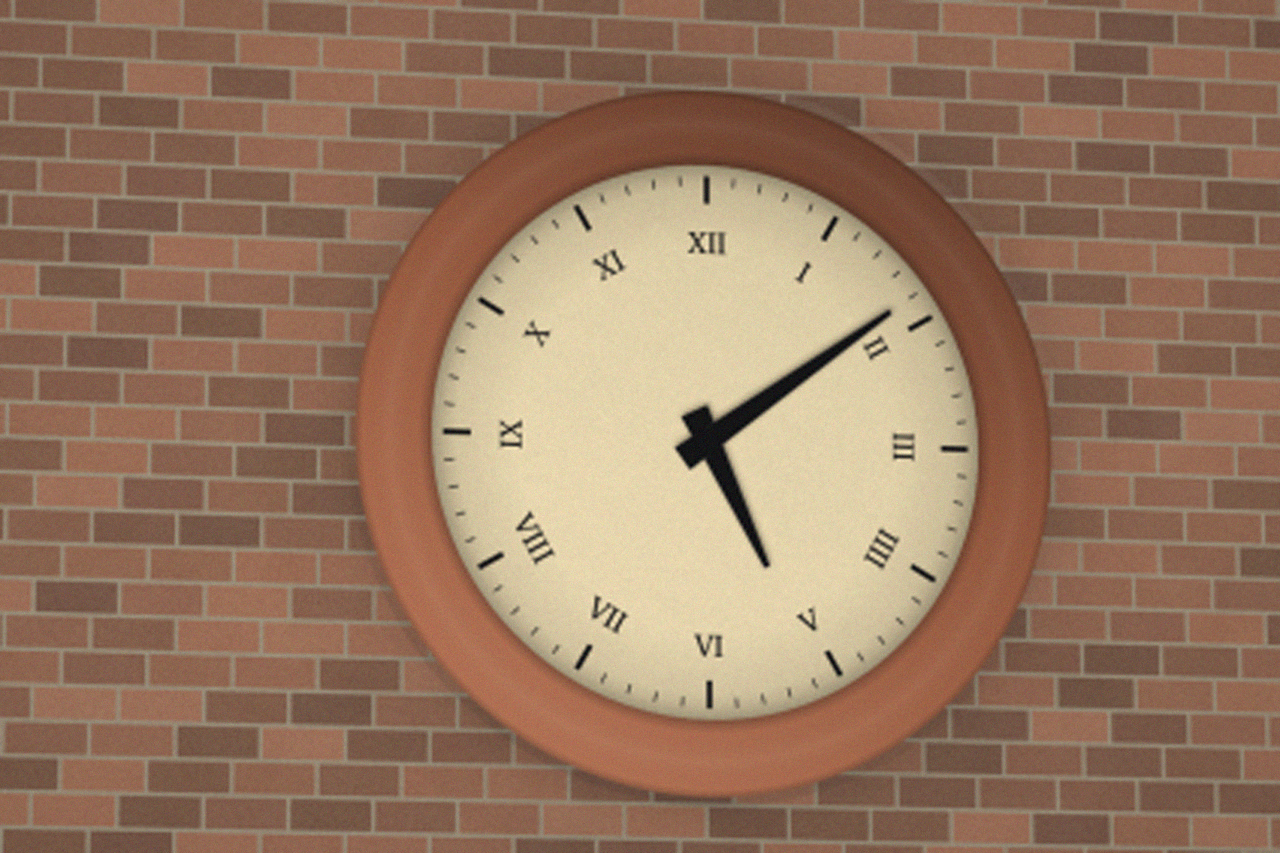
5:09
